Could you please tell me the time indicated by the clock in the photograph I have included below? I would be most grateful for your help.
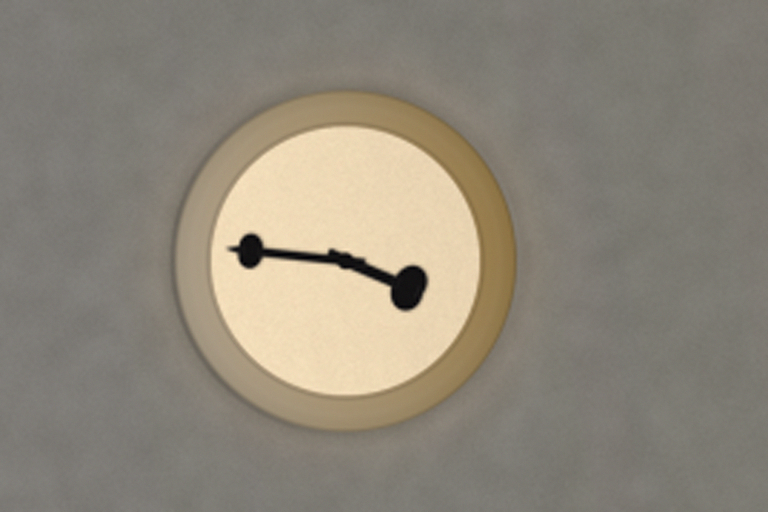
3:46
